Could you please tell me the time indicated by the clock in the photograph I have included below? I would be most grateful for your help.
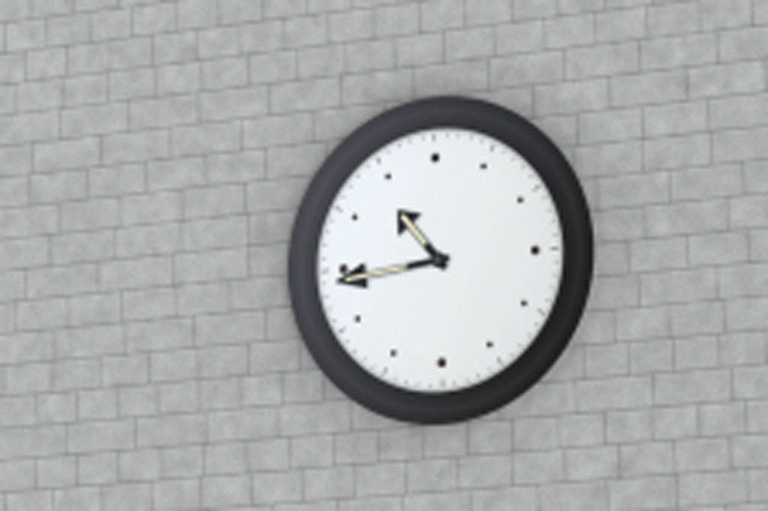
10:44
